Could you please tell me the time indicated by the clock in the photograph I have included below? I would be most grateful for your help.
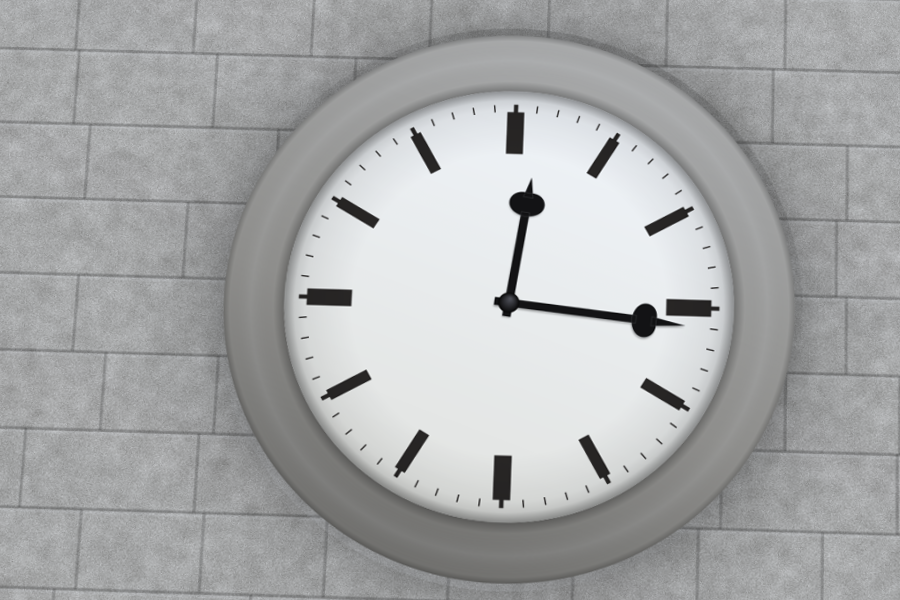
12:16
